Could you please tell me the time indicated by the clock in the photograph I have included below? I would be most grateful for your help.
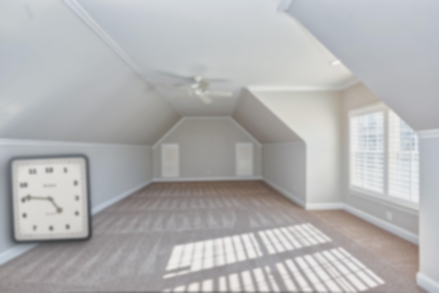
4:46
